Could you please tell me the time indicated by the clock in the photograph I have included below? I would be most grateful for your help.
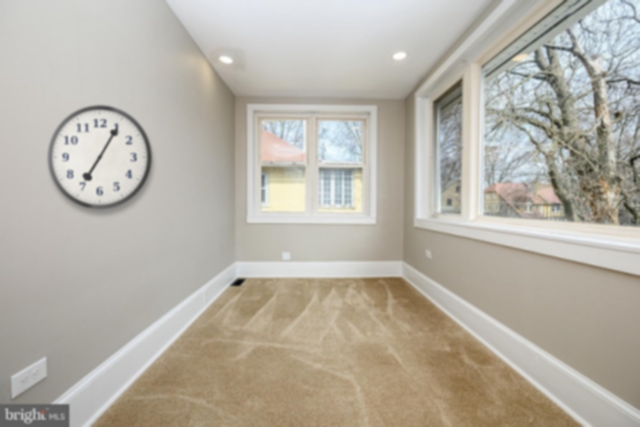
7:05
